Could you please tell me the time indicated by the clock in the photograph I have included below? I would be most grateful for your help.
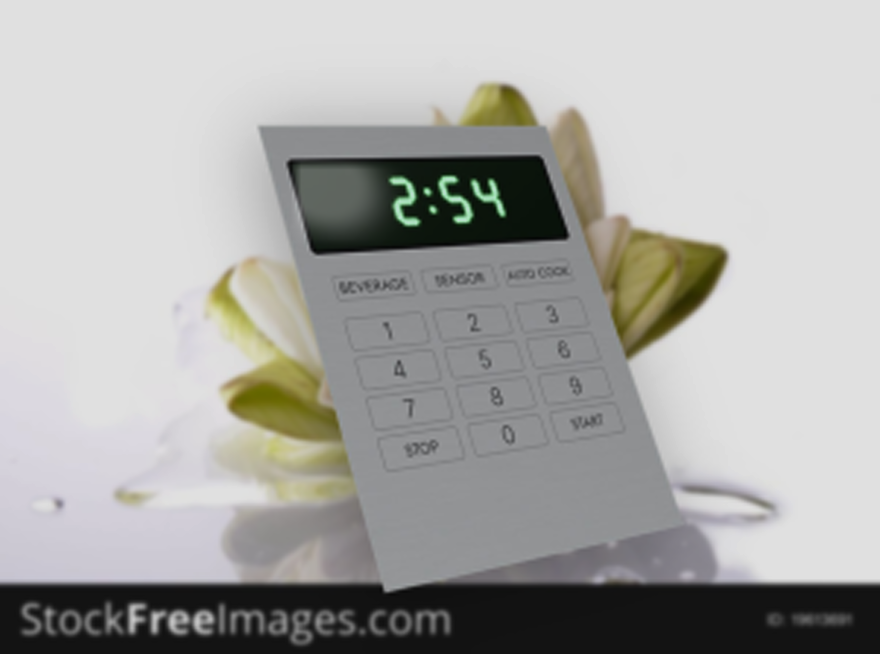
2:54
